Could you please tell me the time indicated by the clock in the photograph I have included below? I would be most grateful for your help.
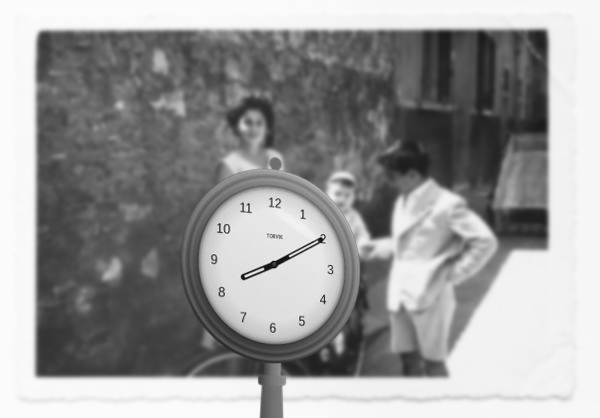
8:10
